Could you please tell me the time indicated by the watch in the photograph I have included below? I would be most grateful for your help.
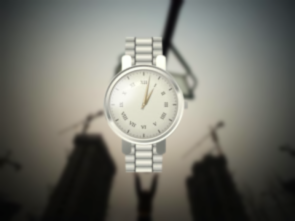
1:02
